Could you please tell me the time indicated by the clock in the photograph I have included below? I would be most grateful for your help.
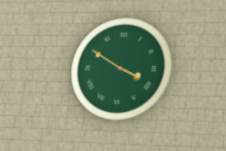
3:50
